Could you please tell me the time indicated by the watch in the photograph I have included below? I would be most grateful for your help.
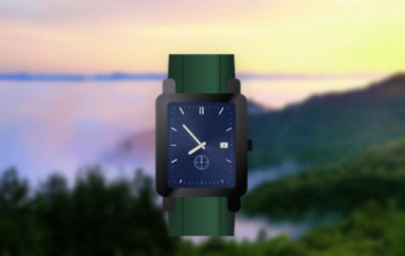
7:53
